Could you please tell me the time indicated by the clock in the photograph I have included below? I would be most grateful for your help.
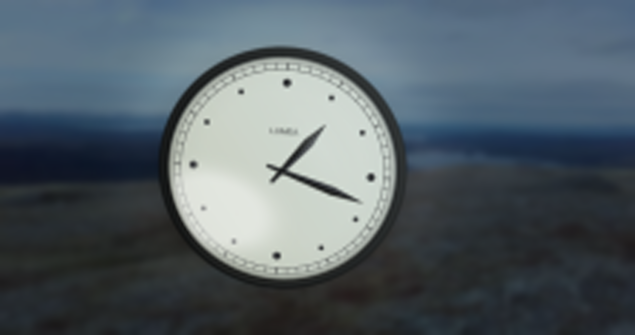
1:18
